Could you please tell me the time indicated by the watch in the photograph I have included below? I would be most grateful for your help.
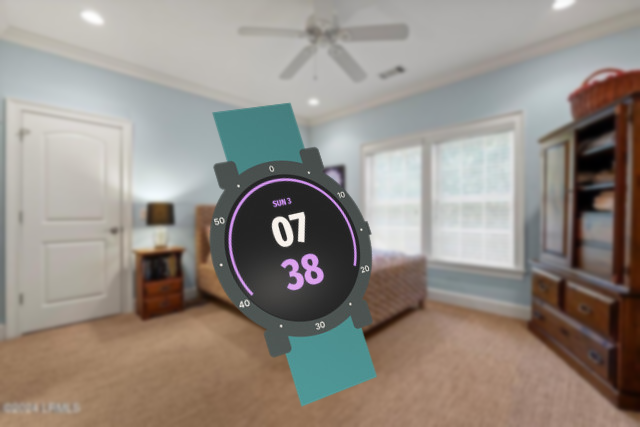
7:38
